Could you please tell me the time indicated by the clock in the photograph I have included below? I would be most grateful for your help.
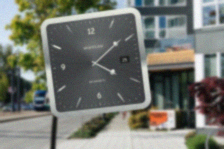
4:09
